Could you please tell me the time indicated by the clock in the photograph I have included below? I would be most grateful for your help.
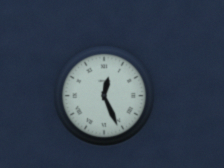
12:26
